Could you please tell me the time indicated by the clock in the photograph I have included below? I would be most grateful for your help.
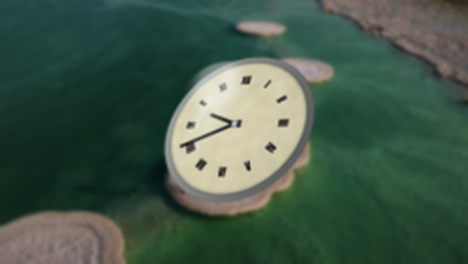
9:41
